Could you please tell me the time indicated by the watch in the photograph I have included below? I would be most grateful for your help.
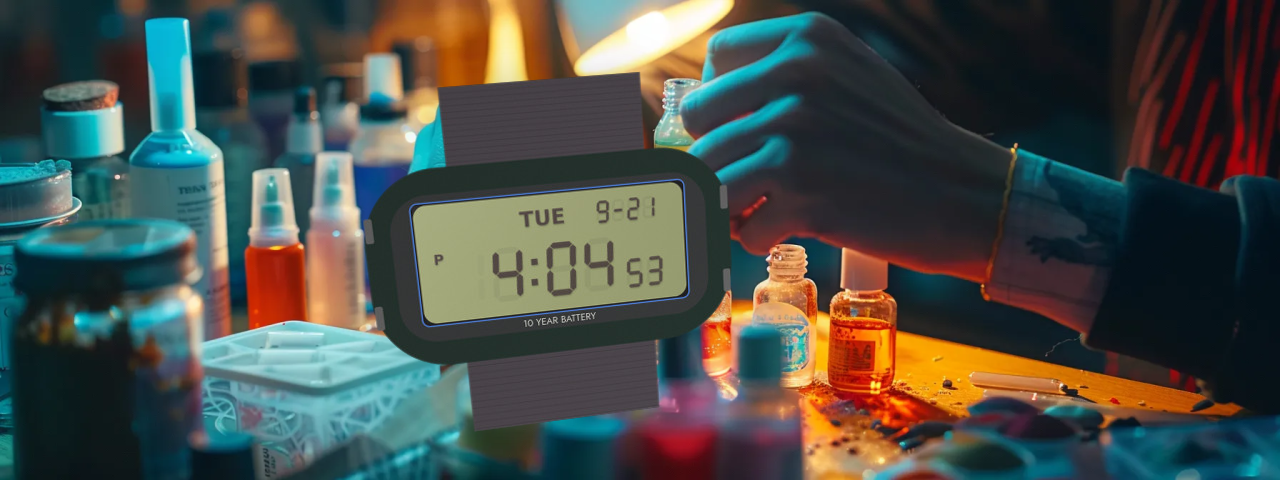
4:04:53
